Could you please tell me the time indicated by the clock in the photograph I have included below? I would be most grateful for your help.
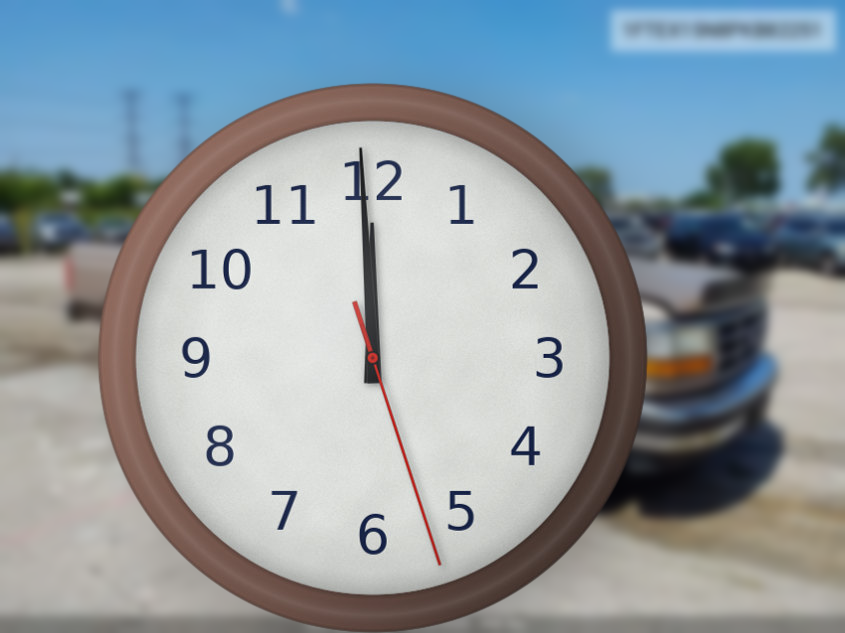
11:59:27
